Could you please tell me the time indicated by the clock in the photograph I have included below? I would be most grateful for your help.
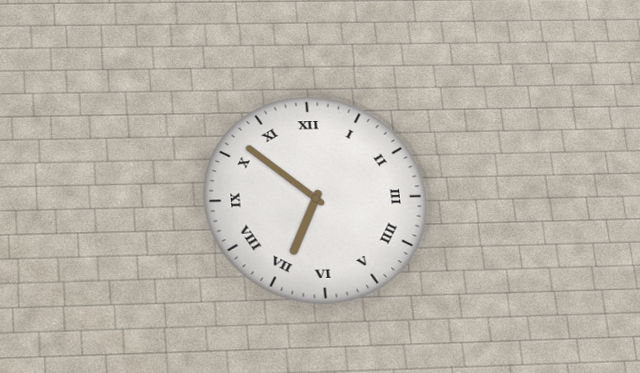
6:52
